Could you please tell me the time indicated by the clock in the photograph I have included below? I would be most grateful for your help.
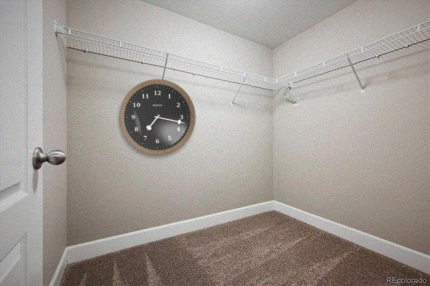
7:17
